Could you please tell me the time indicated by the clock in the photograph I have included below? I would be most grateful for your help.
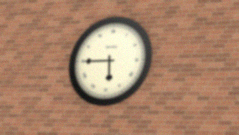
5:45
